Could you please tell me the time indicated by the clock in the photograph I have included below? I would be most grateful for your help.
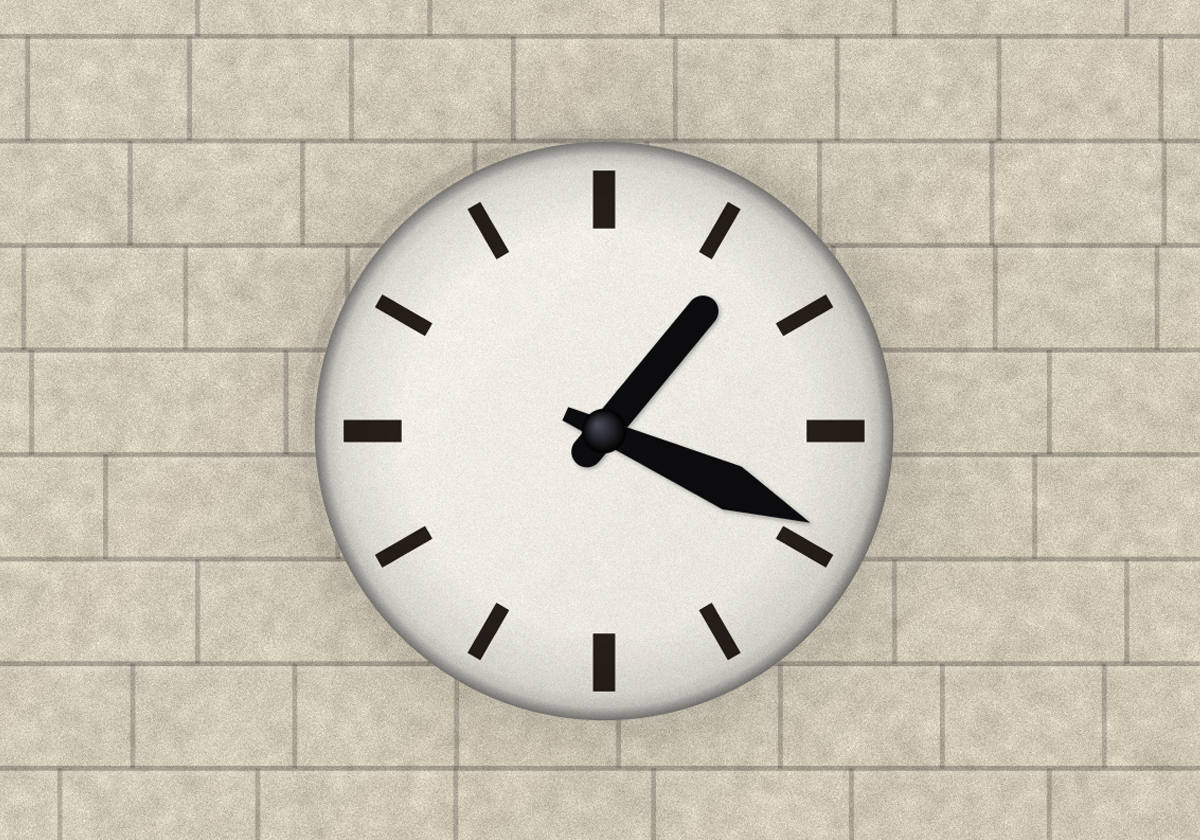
1:19
